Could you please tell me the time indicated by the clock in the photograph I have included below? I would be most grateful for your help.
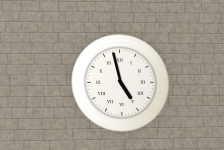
4:58
